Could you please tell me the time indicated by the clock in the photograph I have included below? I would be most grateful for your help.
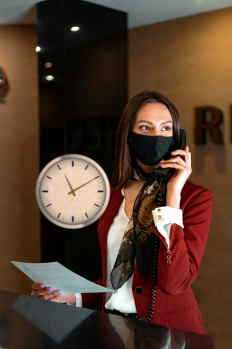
11:10
